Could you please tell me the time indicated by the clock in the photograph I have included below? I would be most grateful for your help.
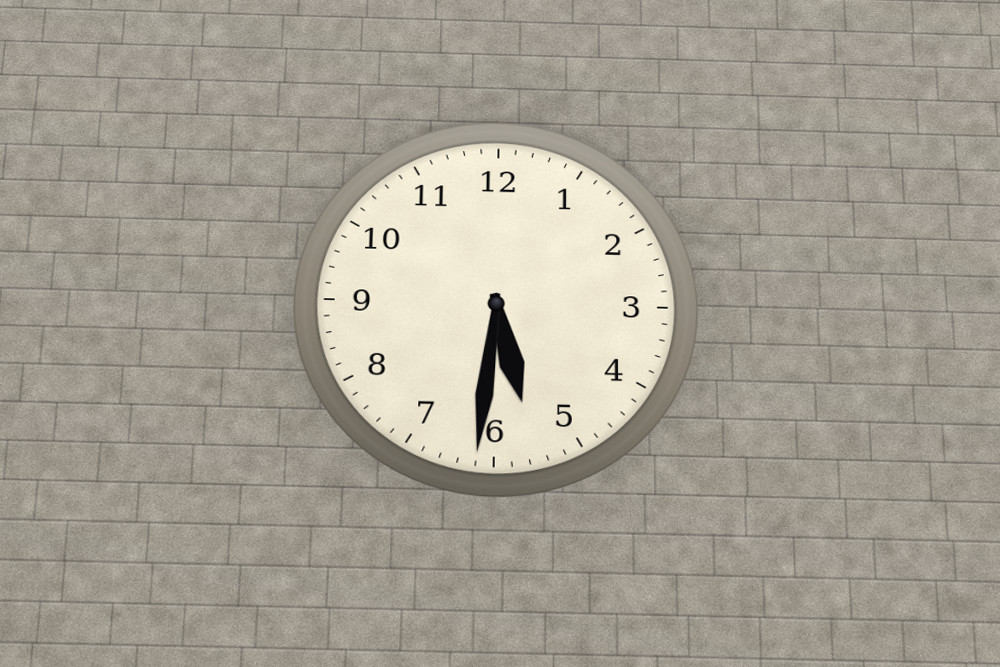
5:31
